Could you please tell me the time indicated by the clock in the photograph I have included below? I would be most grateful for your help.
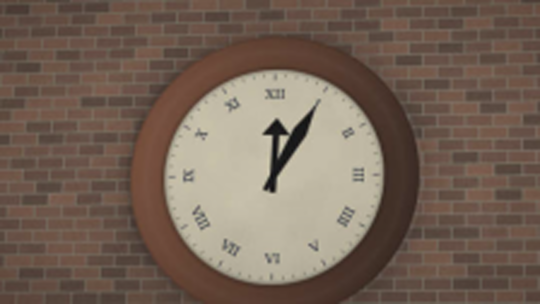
12:05
